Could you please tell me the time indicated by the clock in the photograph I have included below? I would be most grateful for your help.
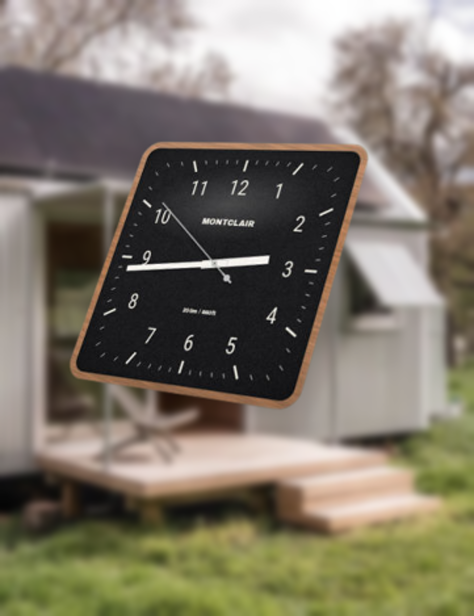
2:43:51
